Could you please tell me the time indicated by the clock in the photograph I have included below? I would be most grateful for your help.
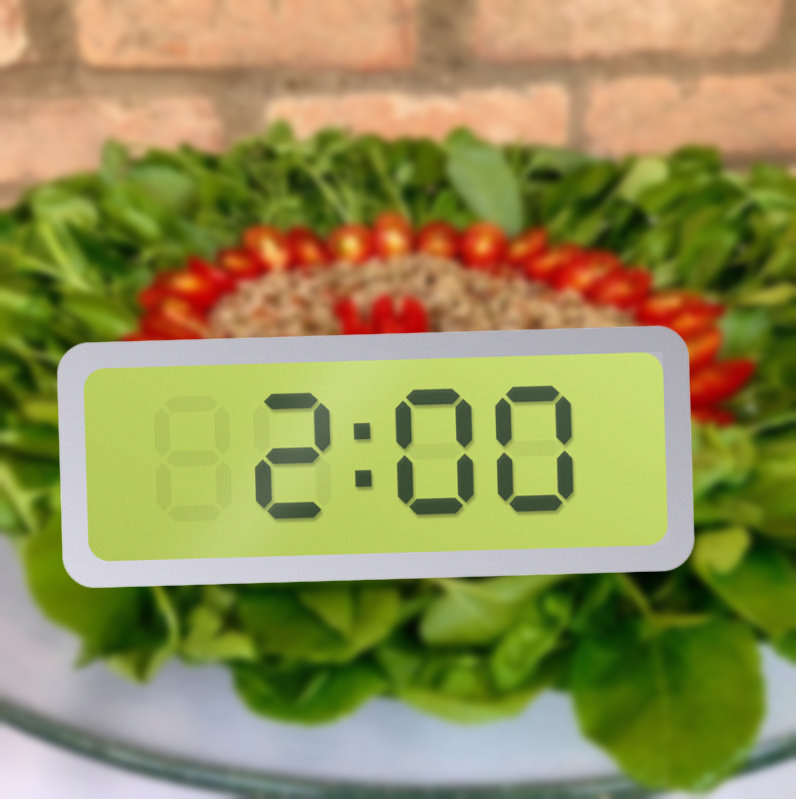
2:00
